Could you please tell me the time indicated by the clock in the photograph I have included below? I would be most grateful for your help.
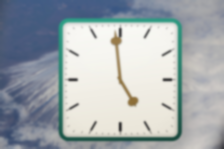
4:59
